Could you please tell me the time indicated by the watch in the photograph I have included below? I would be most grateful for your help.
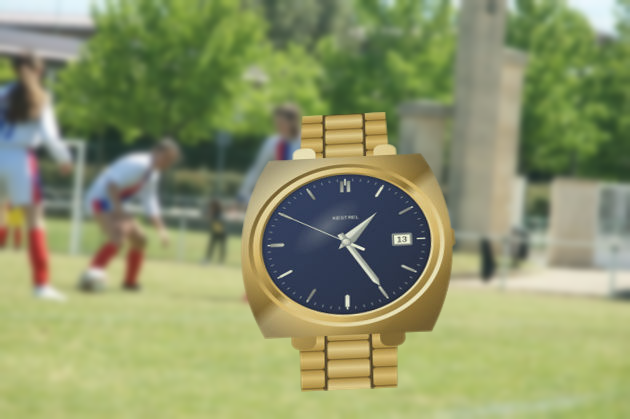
1:24:50
